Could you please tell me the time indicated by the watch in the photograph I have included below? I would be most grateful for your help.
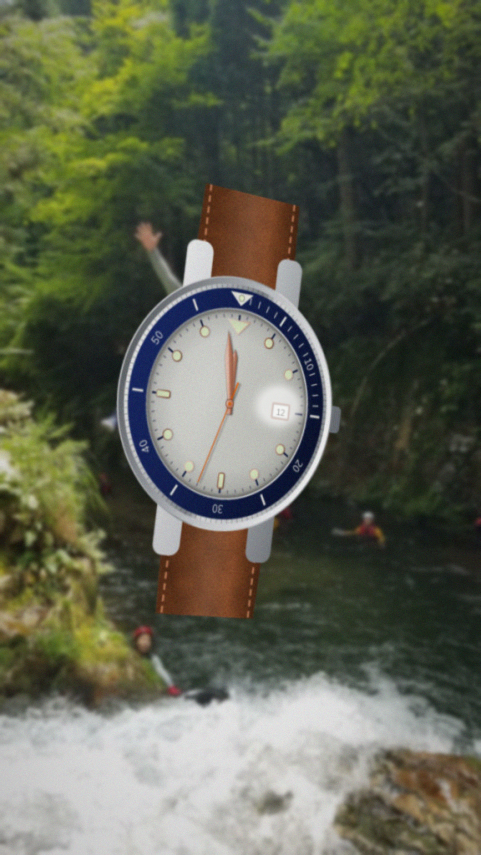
11:58:33
